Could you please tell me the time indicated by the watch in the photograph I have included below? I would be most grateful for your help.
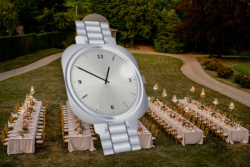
12:50
